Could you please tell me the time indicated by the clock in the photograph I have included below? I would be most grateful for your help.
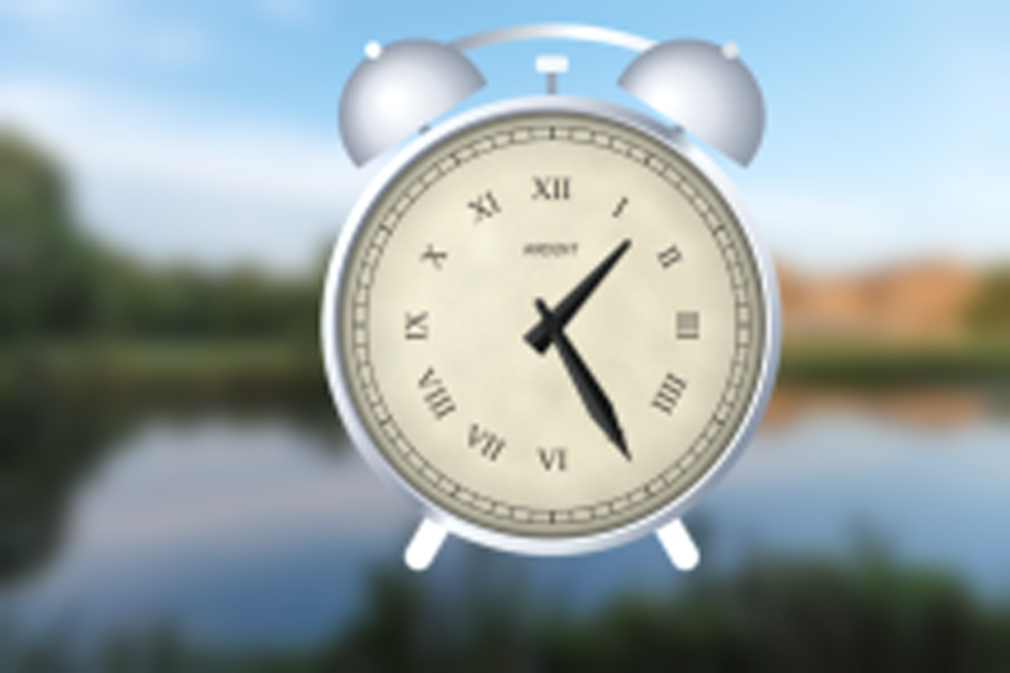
1:25
